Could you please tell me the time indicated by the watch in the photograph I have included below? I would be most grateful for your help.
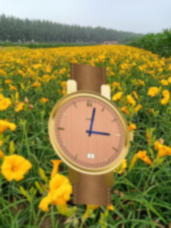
3:02
